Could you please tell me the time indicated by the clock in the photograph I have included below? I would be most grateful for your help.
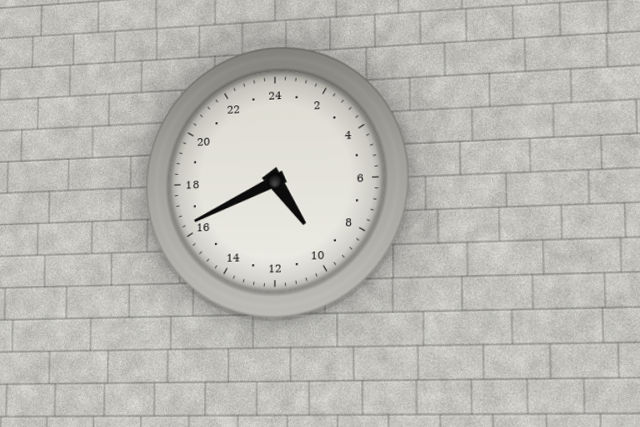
9:41
